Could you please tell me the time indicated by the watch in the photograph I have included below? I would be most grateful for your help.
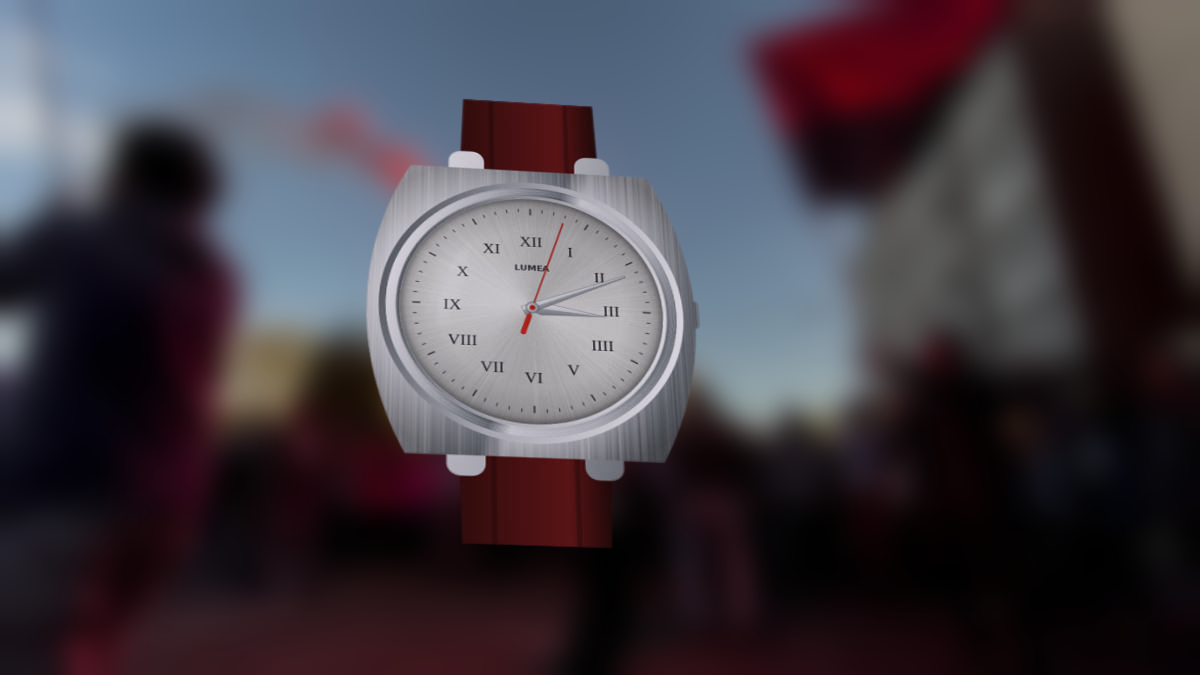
3:11:03
